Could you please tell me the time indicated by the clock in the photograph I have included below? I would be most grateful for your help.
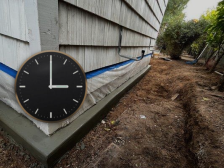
3:00
